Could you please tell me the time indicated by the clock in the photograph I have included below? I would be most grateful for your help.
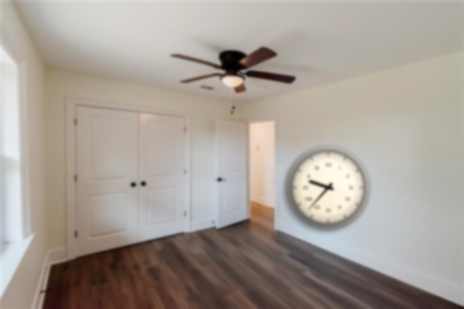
9:37
